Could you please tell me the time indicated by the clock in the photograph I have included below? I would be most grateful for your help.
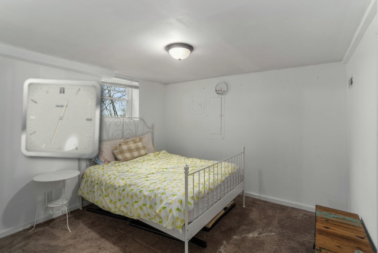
12:33
